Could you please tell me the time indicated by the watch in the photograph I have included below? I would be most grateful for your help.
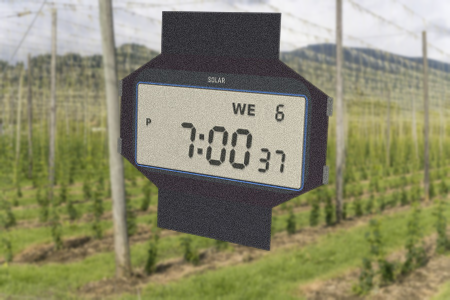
7:00:37
